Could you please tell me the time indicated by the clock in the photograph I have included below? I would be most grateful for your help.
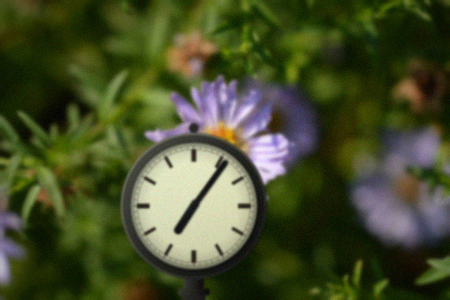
7:06
